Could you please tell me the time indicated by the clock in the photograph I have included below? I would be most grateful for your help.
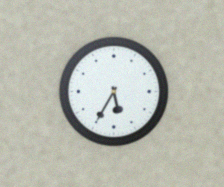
5:35
